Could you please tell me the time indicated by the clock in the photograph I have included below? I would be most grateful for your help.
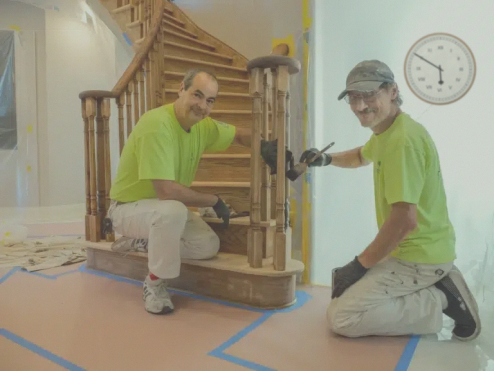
5:50
